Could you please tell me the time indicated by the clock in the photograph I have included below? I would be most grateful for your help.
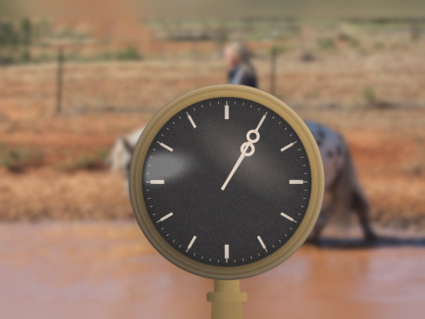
1:05
